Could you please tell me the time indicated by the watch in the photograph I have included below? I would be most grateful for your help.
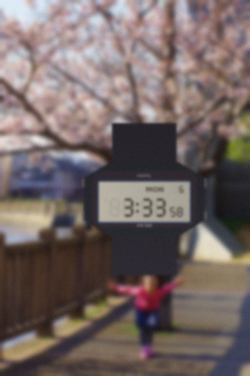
3:33
